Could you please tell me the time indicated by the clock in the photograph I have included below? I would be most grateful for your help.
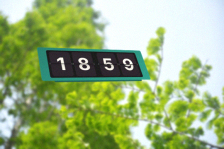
18:59
